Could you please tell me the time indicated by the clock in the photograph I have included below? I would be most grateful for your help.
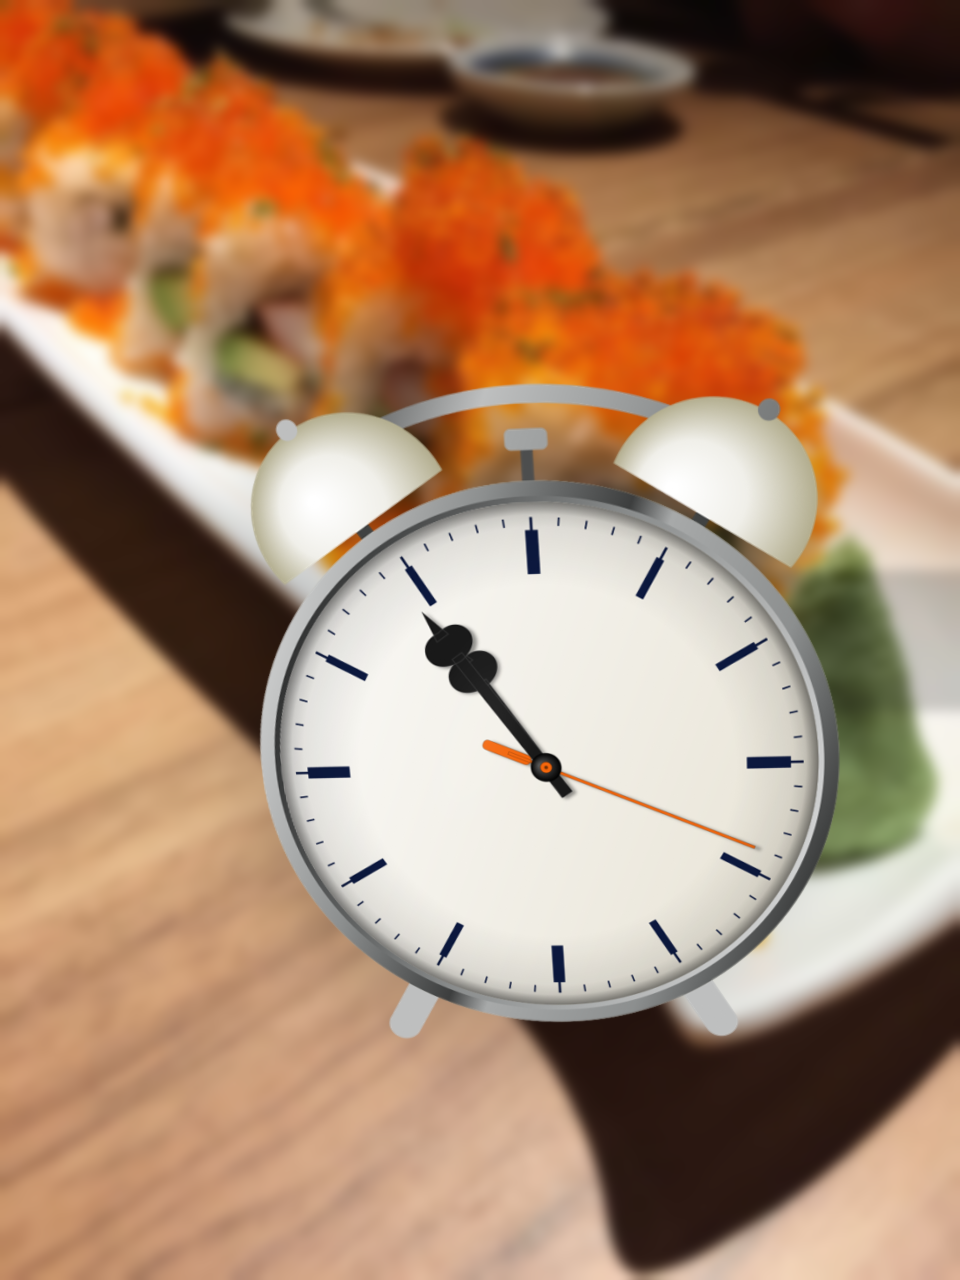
10:54:19
